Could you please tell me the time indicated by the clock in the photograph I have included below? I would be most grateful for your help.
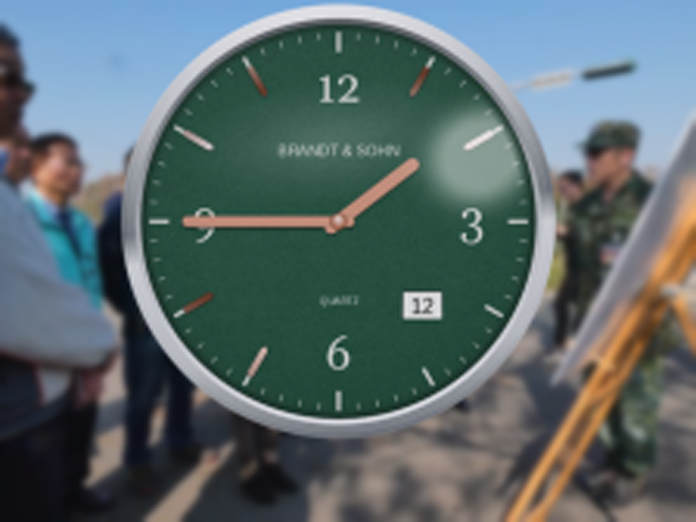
1:45
